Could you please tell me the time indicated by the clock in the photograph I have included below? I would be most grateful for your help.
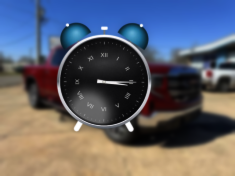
3:15
